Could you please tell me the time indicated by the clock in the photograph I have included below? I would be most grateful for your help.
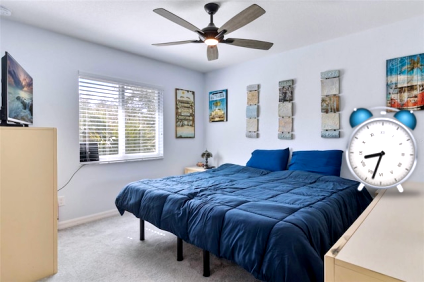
8:33
